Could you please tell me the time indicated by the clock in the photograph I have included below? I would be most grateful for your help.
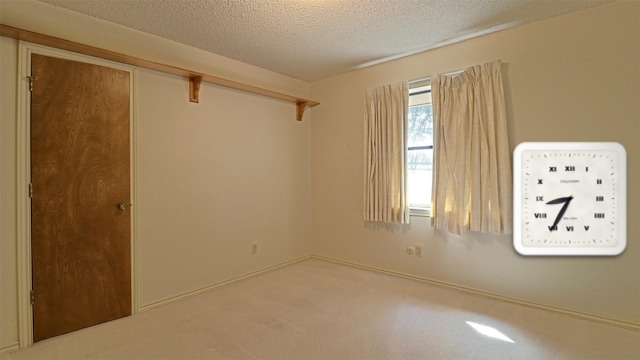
8:35
